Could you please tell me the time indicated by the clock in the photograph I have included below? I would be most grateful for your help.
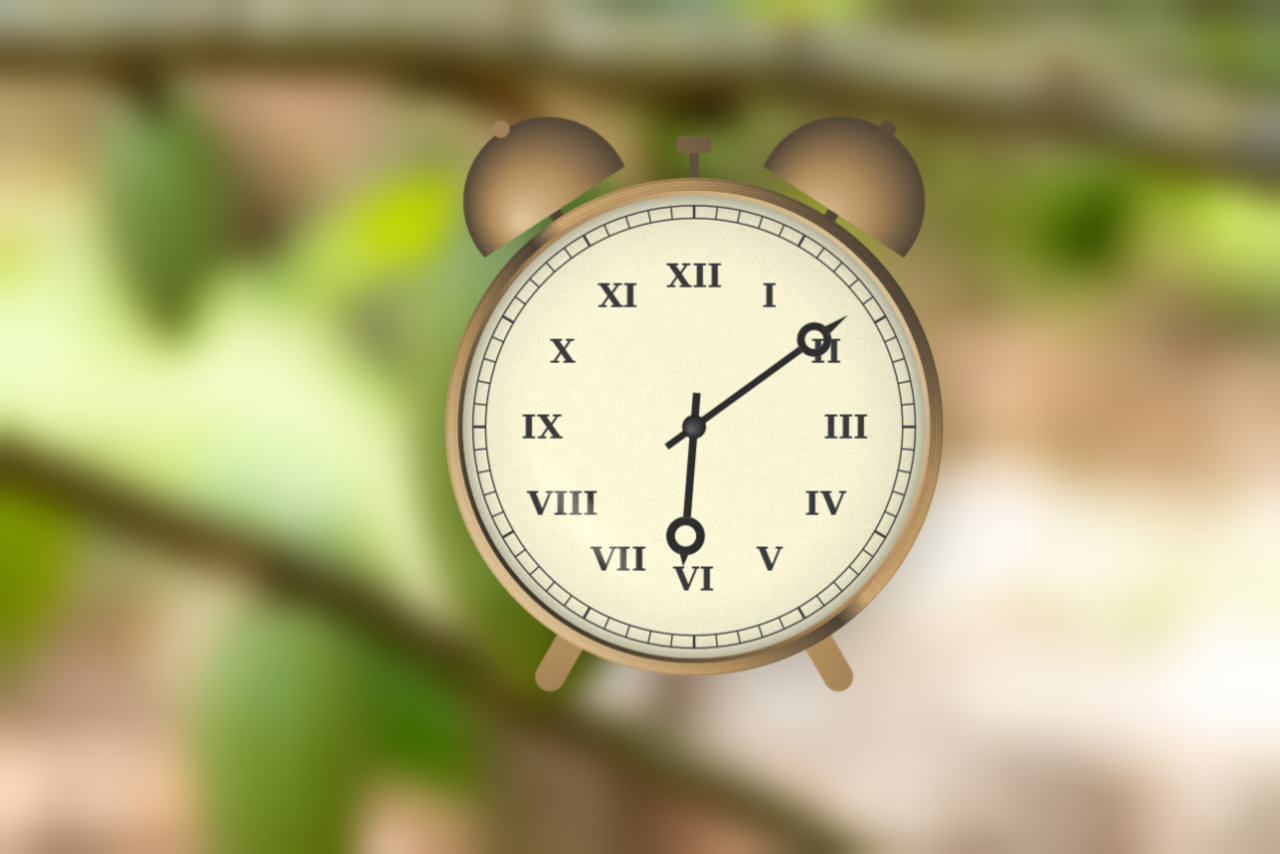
6:09
